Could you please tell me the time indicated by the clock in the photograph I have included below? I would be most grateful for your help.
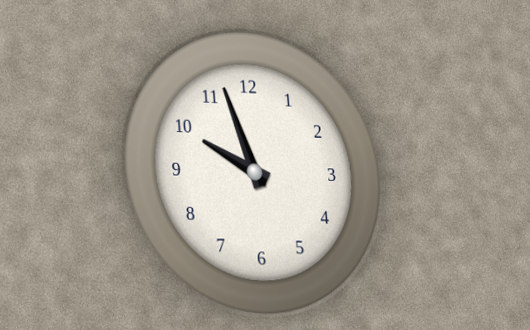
9:57
